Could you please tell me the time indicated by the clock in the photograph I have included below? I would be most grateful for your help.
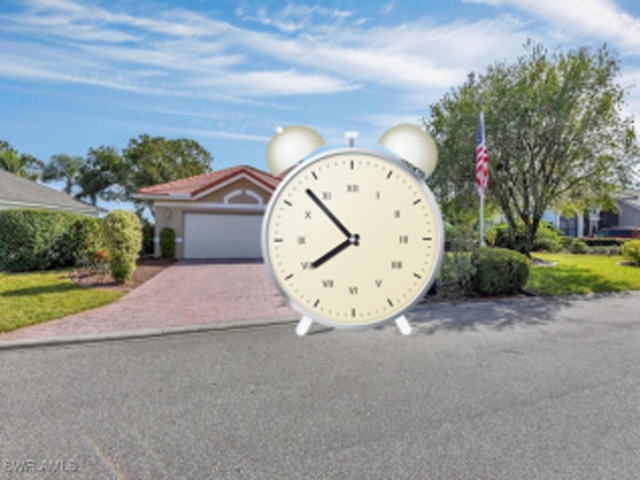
7:53
